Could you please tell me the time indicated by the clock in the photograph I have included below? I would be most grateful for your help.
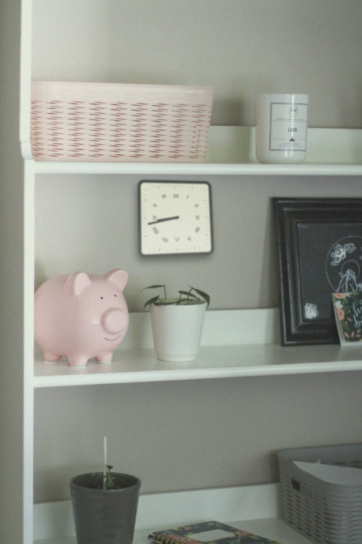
8:43
